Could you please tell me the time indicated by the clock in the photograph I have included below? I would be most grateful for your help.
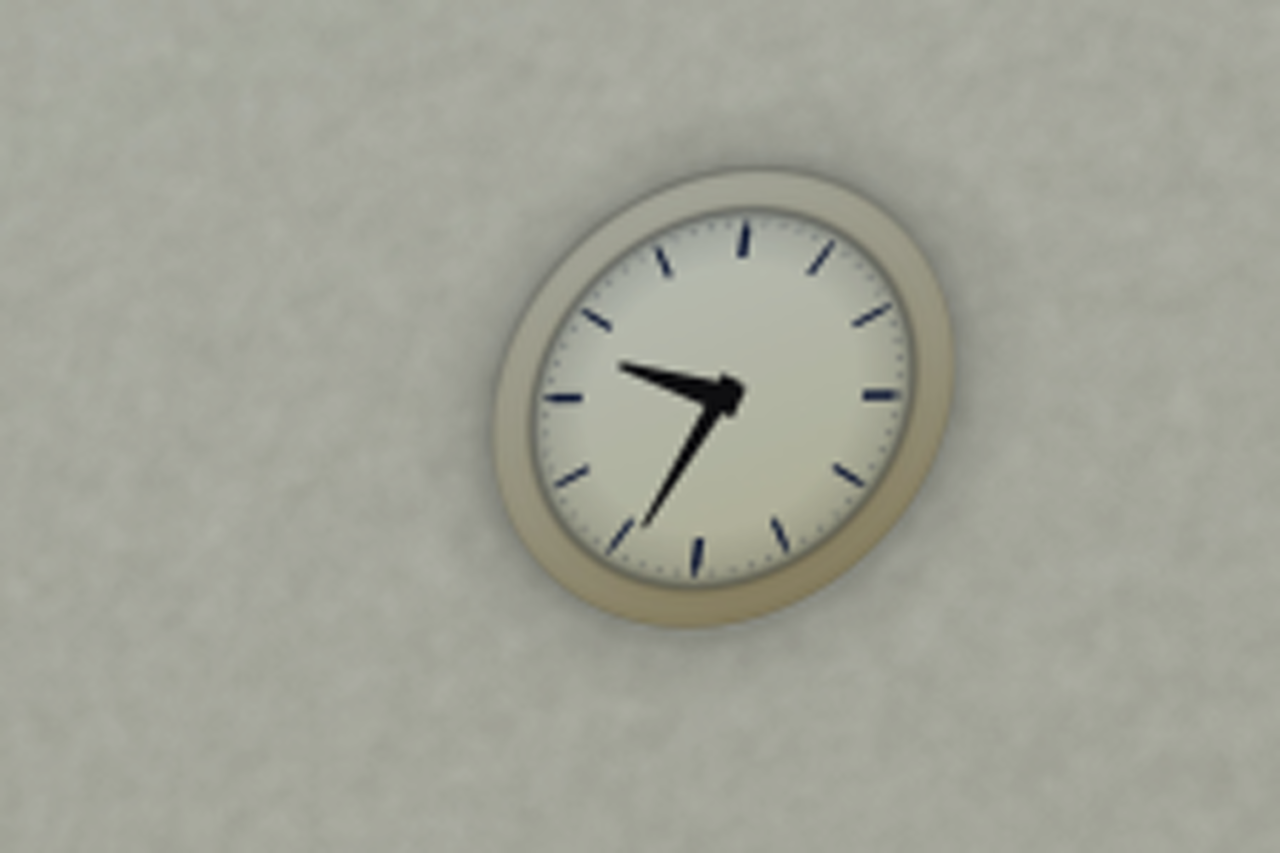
9:34
